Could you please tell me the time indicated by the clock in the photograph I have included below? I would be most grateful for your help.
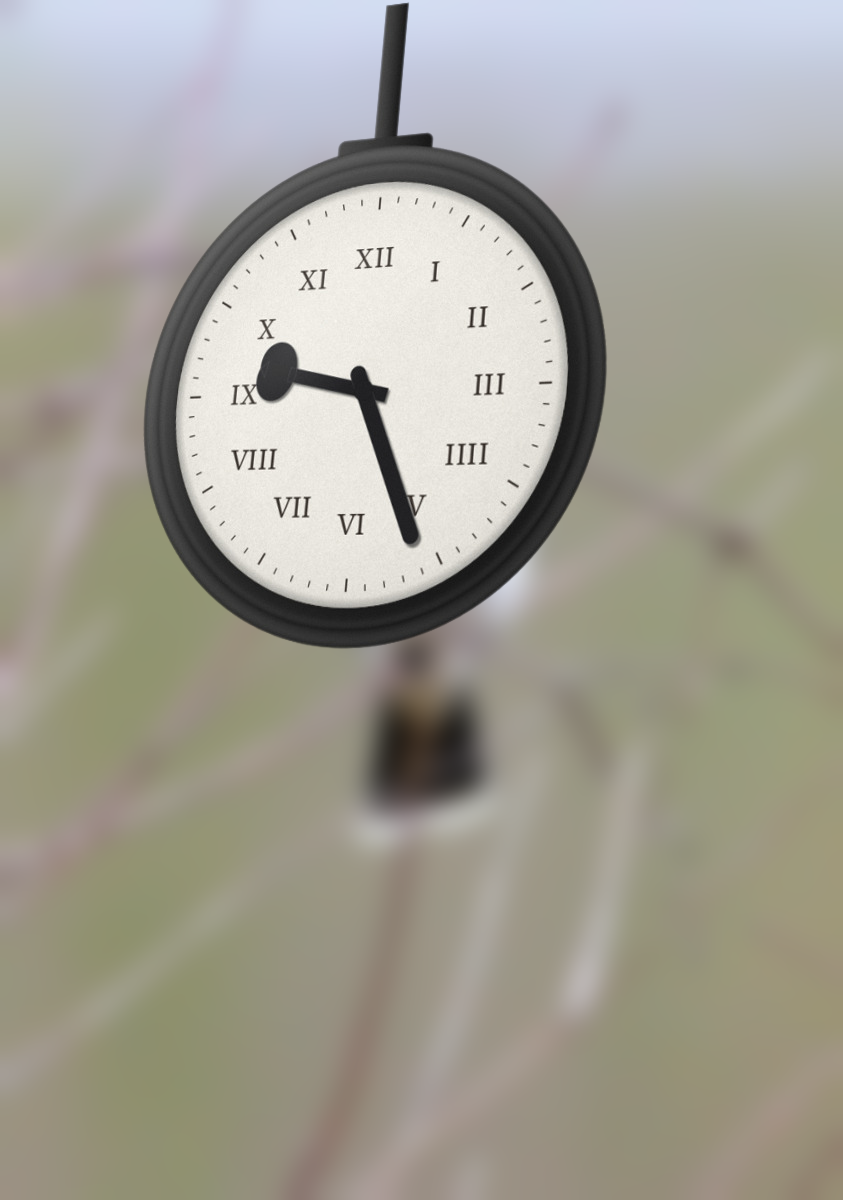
9:26
